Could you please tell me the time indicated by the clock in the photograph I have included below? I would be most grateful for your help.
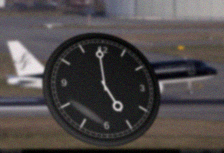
4:59
